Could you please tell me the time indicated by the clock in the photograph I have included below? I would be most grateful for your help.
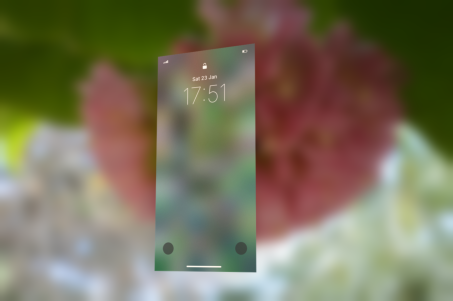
17:51
